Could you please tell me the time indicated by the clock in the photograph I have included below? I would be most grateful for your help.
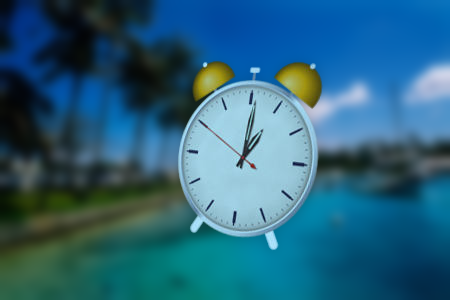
1:00:50
